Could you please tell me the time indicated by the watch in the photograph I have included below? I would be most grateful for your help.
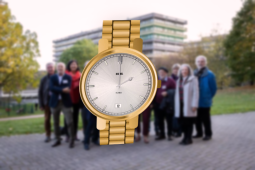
2:00
